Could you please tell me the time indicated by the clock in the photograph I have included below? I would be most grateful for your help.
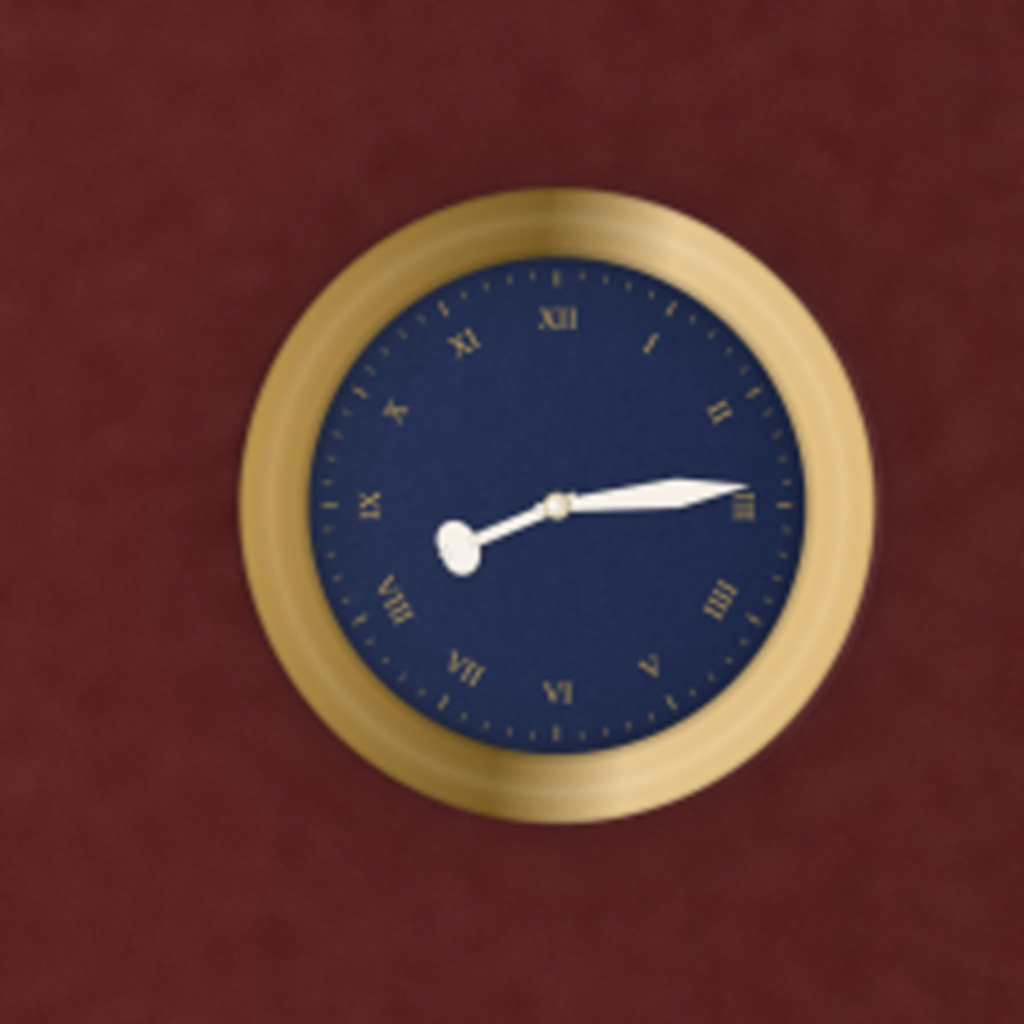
8:14
